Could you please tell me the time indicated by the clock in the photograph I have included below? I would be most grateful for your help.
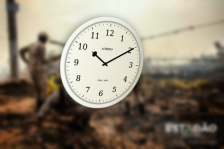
10:10
